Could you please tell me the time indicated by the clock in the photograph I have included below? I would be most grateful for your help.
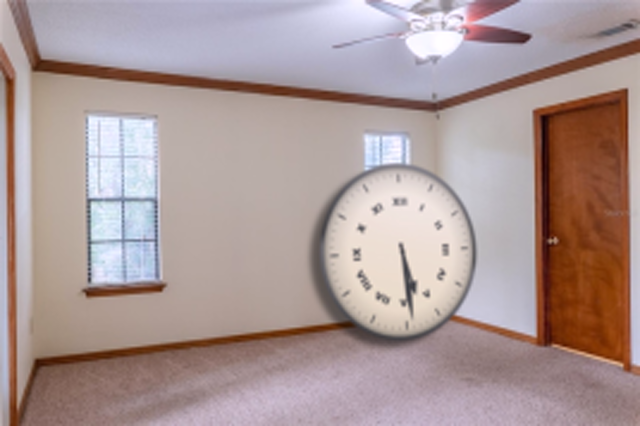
5:29
